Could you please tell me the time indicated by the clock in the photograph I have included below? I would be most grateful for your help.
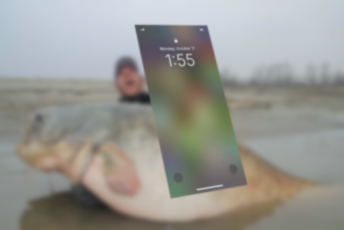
1:55
